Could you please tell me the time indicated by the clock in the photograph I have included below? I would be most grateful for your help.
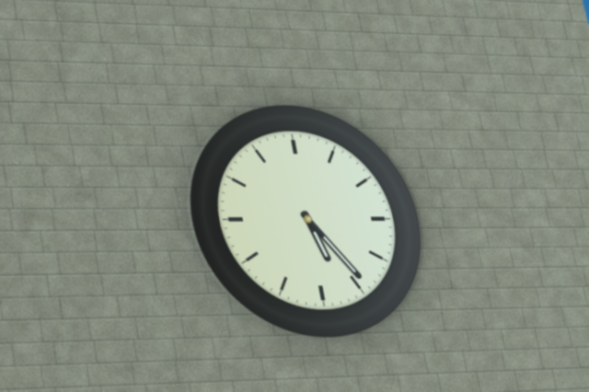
5:24
